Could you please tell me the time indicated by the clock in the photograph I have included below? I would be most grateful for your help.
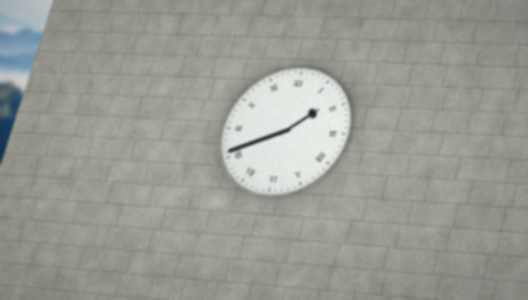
1:41
